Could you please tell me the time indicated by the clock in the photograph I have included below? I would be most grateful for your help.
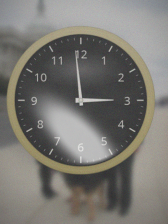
2:59
